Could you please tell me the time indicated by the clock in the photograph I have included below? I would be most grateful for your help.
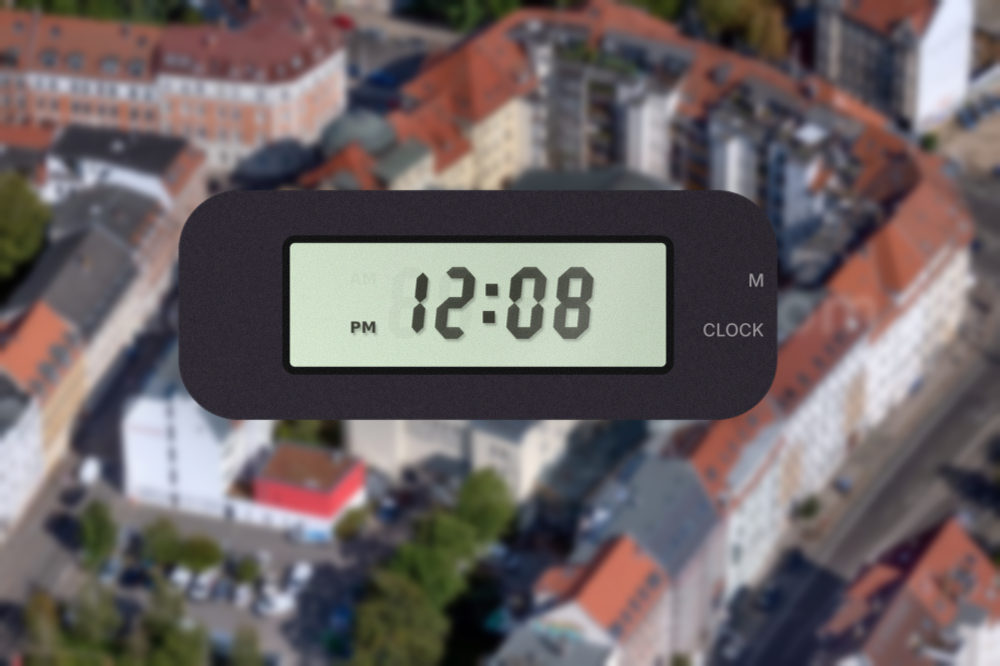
12:08
